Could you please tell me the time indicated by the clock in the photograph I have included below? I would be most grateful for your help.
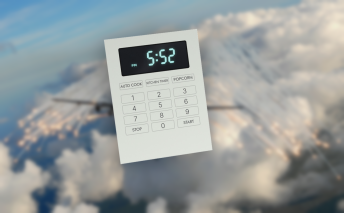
5:52
